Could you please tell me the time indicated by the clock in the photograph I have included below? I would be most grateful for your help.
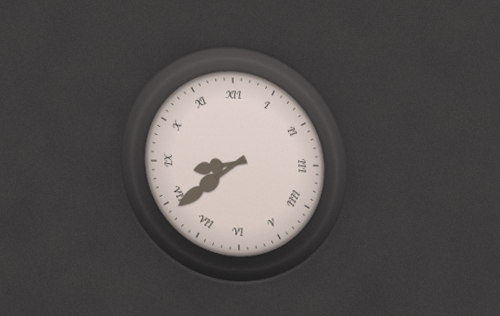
8:39
